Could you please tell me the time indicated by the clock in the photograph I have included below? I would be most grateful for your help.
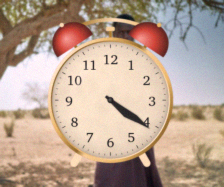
4:21
